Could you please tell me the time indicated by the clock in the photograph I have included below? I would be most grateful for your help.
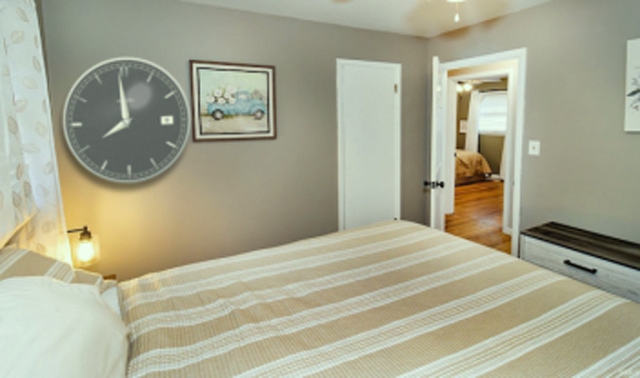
7:59
